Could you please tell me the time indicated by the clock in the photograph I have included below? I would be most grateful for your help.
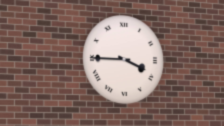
3:45
